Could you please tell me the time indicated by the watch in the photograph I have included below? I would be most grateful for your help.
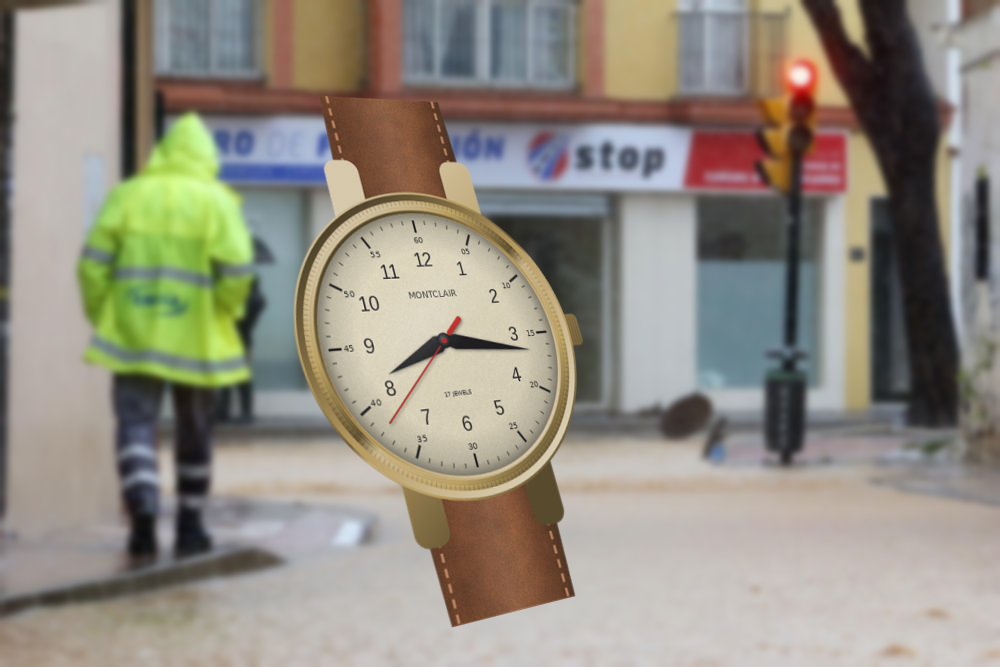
8:16:38
